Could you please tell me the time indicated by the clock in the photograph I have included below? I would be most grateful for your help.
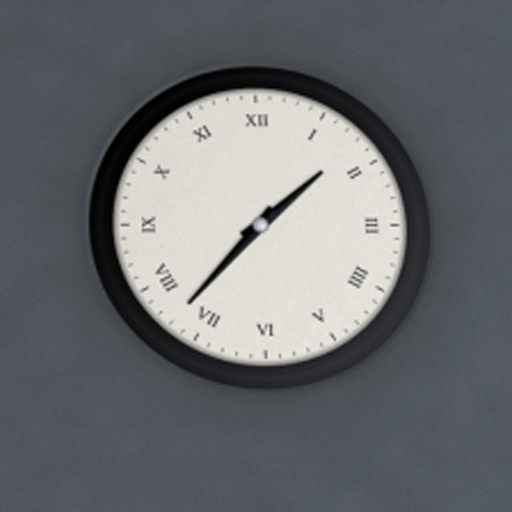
1:37
